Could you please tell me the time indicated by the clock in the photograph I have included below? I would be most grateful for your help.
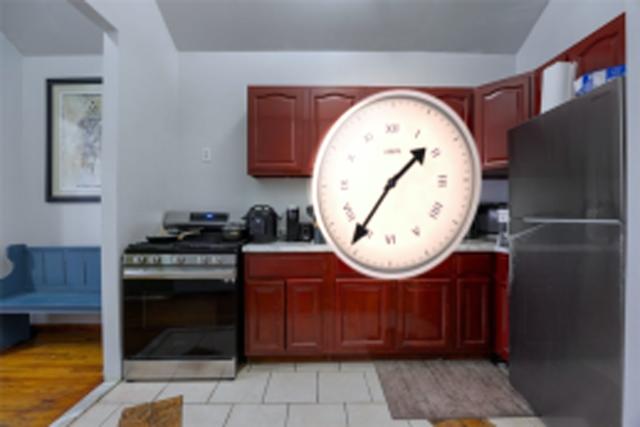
1:36
